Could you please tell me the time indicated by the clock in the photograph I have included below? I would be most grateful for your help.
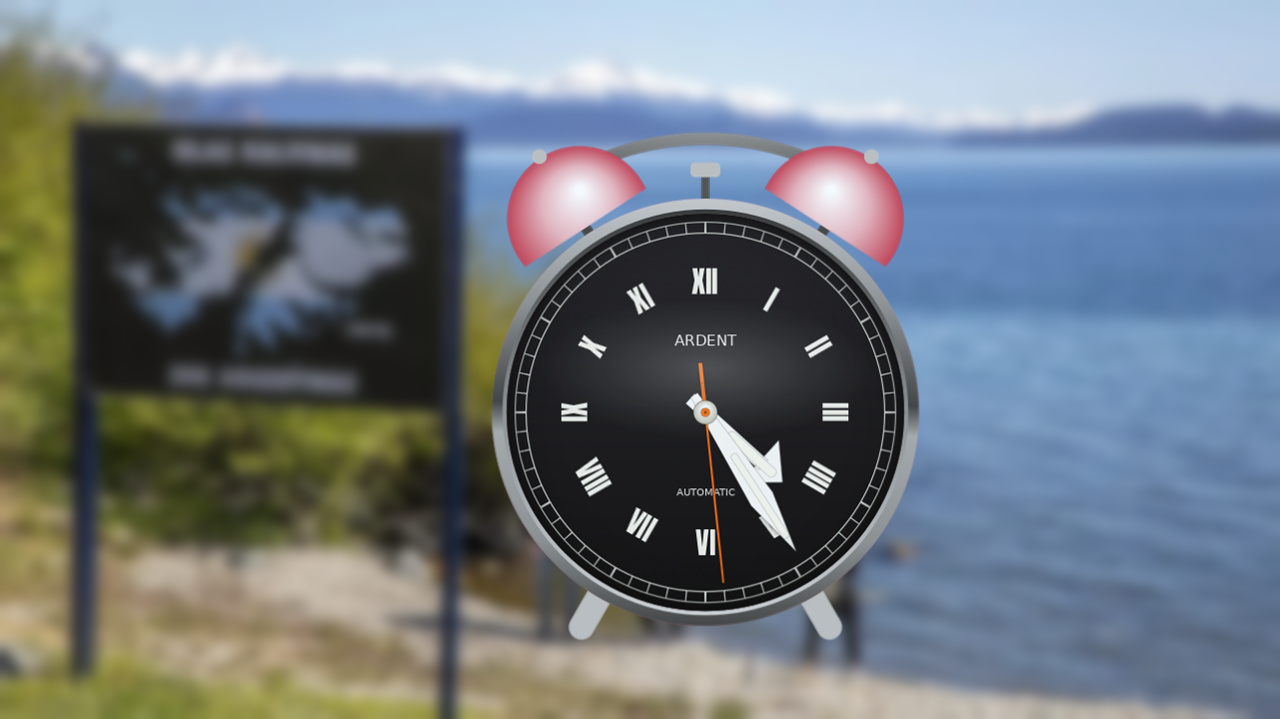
4:24:29
